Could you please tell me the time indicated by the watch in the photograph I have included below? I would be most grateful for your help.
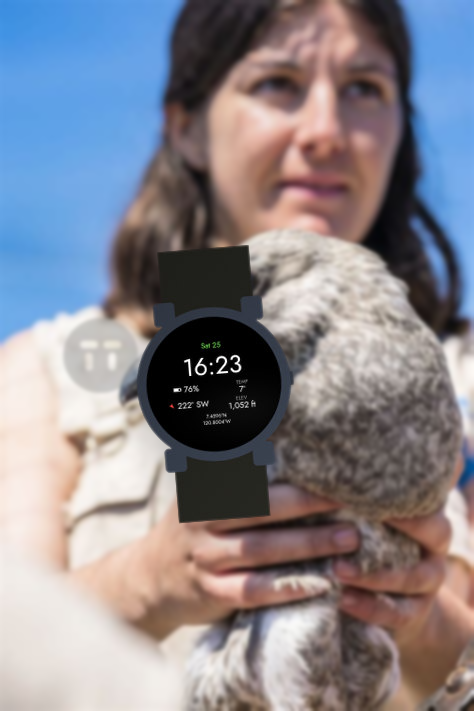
16:23
